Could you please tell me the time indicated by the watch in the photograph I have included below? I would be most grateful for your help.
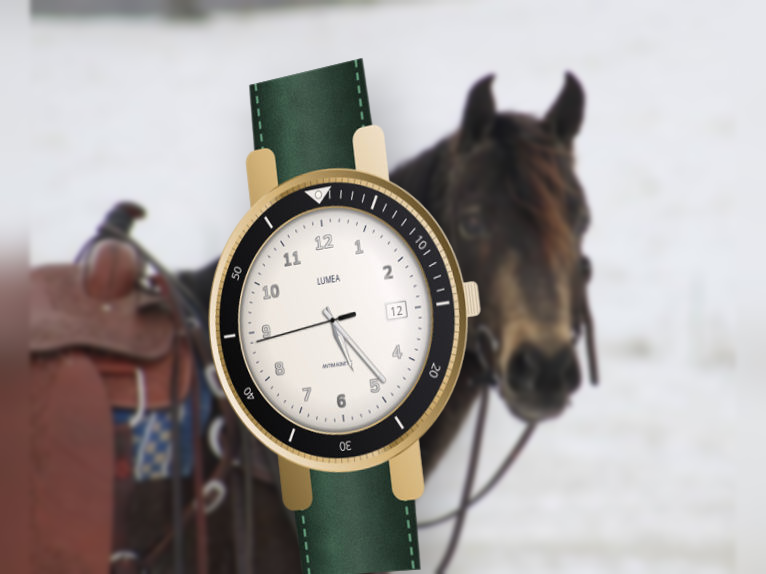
5:23:44
